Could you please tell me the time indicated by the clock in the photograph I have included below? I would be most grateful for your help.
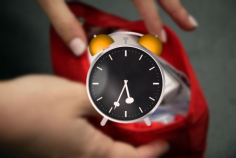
5:34
